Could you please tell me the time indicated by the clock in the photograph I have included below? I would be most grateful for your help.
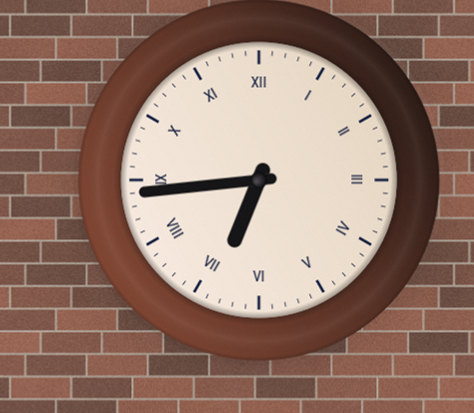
6:44
